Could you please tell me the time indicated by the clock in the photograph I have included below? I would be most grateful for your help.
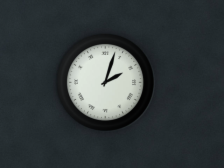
2:03
